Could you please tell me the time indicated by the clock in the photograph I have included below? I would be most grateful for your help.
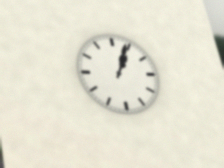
1:04
